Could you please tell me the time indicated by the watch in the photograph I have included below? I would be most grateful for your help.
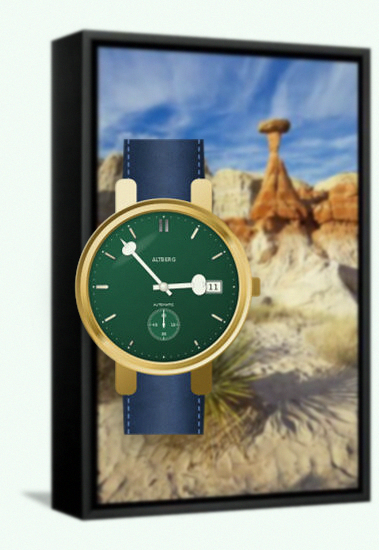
2:53
